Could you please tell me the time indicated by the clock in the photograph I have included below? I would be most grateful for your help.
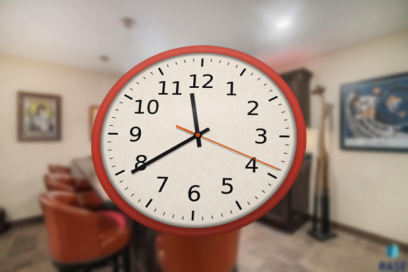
11:39:19
